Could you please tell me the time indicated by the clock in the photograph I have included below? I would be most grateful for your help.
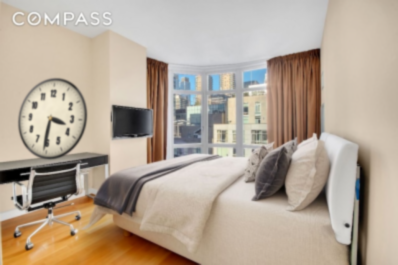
3:31
